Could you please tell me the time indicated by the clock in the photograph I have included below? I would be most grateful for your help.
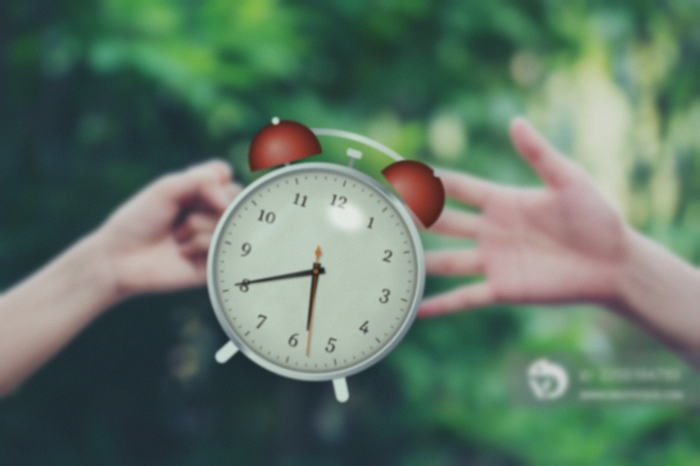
5:40:28
